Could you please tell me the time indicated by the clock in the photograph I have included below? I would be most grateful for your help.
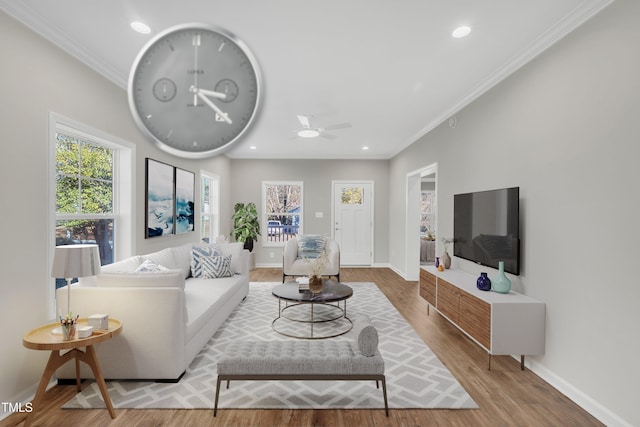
3:22
